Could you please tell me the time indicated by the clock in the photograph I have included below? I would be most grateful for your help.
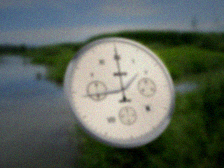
1:44
